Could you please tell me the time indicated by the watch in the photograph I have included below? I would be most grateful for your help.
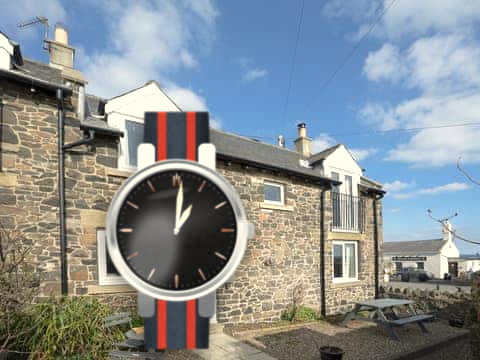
1:01
